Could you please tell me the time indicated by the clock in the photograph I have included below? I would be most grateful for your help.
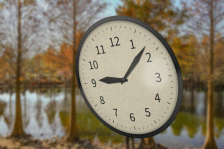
9:08
